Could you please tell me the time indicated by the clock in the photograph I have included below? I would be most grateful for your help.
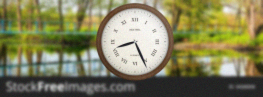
8:26
